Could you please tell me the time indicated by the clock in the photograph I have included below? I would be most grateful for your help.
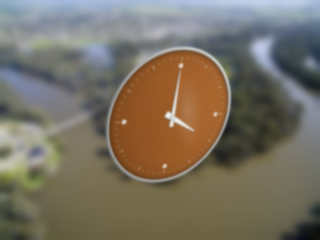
4:00
